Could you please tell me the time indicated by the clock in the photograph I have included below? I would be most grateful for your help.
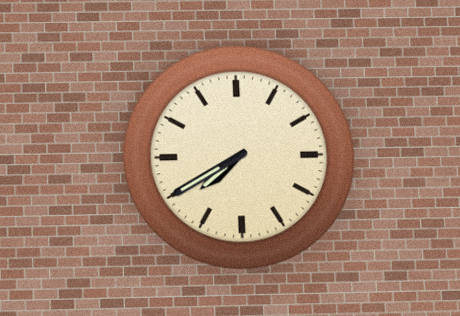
7:40
